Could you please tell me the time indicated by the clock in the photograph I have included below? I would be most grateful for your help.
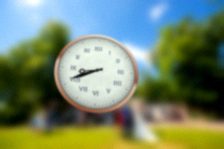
8:41
